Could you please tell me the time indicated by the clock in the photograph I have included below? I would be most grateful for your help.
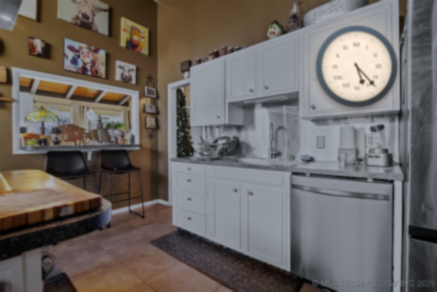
5:23
